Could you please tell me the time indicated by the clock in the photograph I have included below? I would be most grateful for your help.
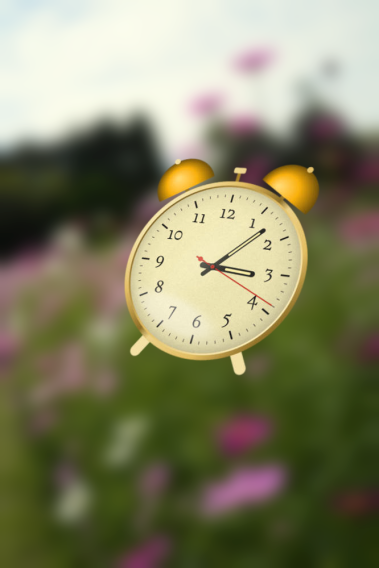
3:07:19
